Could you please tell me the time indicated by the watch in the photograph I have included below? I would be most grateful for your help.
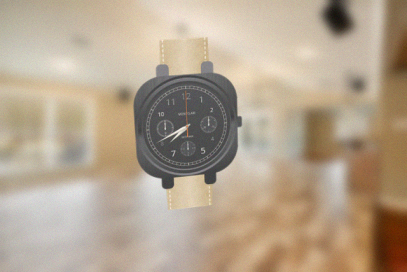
7:41
